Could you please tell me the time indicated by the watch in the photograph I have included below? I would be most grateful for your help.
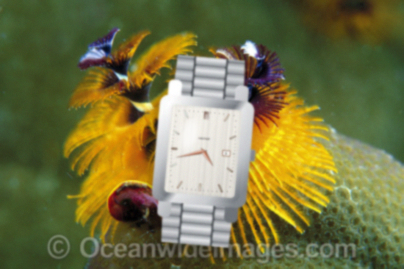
4:42
